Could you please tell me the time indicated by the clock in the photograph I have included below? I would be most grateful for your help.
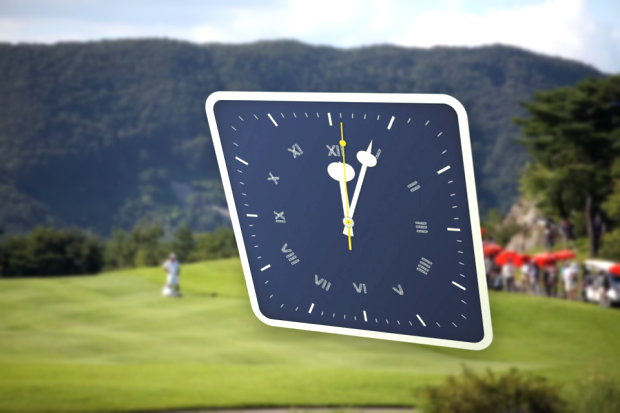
12:04:01
